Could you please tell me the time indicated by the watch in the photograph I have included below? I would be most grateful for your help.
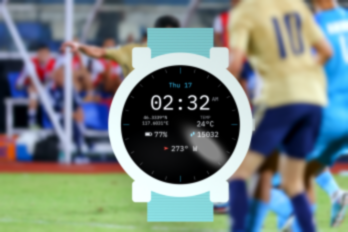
2:32
